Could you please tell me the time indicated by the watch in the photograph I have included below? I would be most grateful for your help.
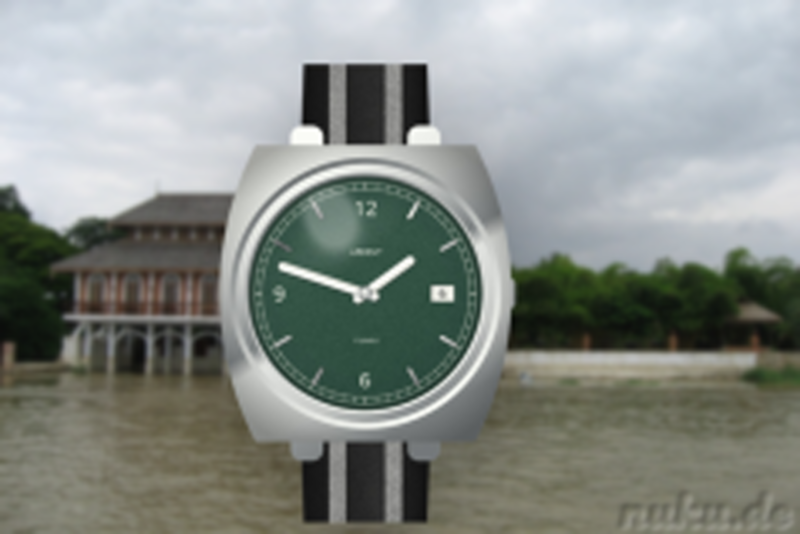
1:48
